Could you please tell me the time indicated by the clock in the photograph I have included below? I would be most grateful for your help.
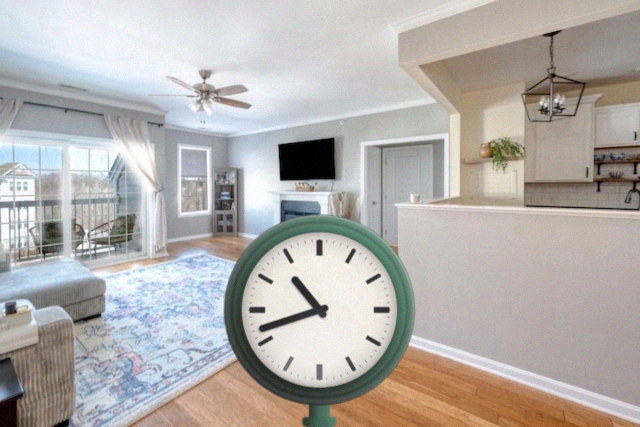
10:42
